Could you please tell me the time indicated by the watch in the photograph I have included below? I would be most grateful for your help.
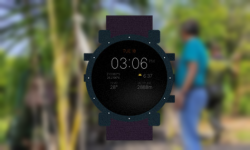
3:06
